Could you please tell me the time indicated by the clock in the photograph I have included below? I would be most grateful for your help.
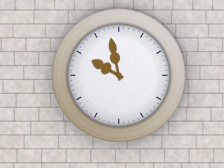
9:58
